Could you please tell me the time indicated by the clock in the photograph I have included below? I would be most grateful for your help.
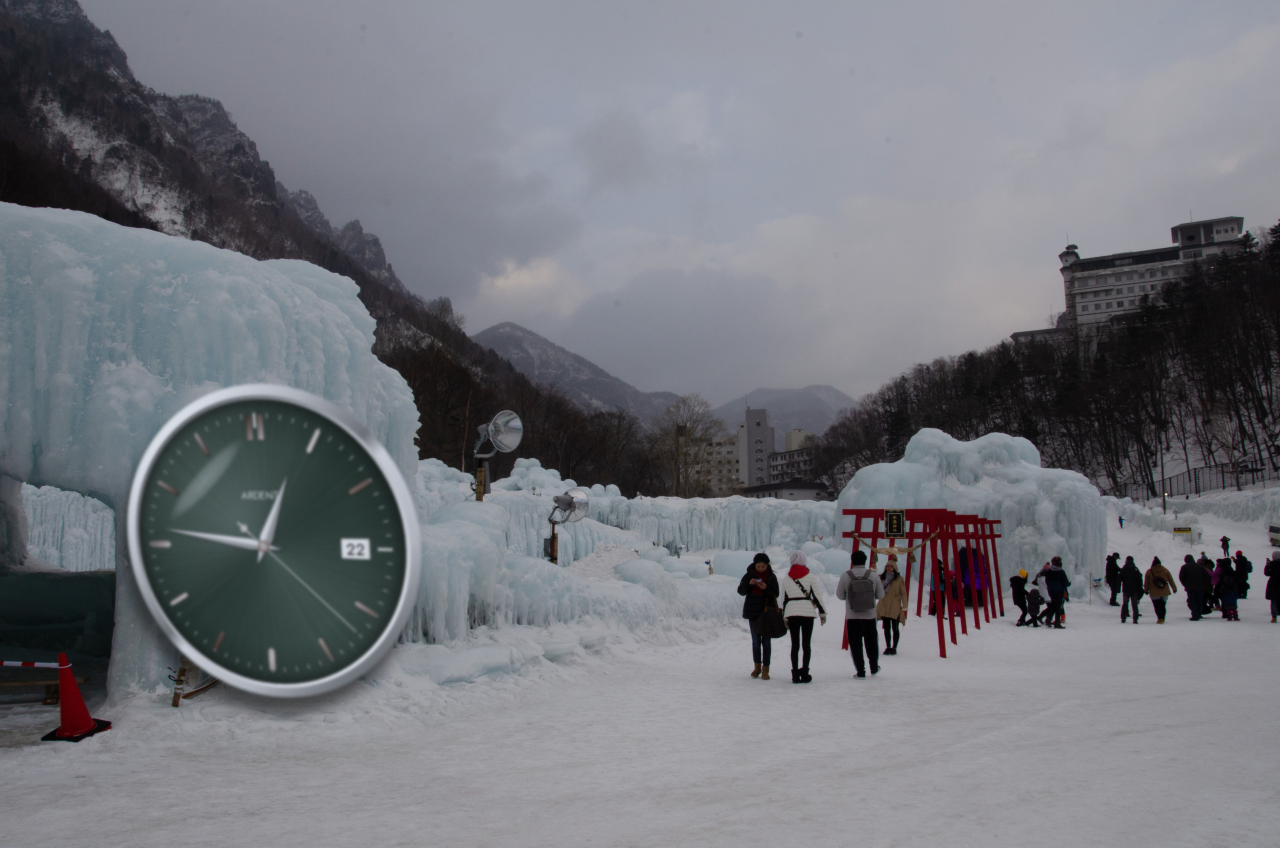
12:46:22
